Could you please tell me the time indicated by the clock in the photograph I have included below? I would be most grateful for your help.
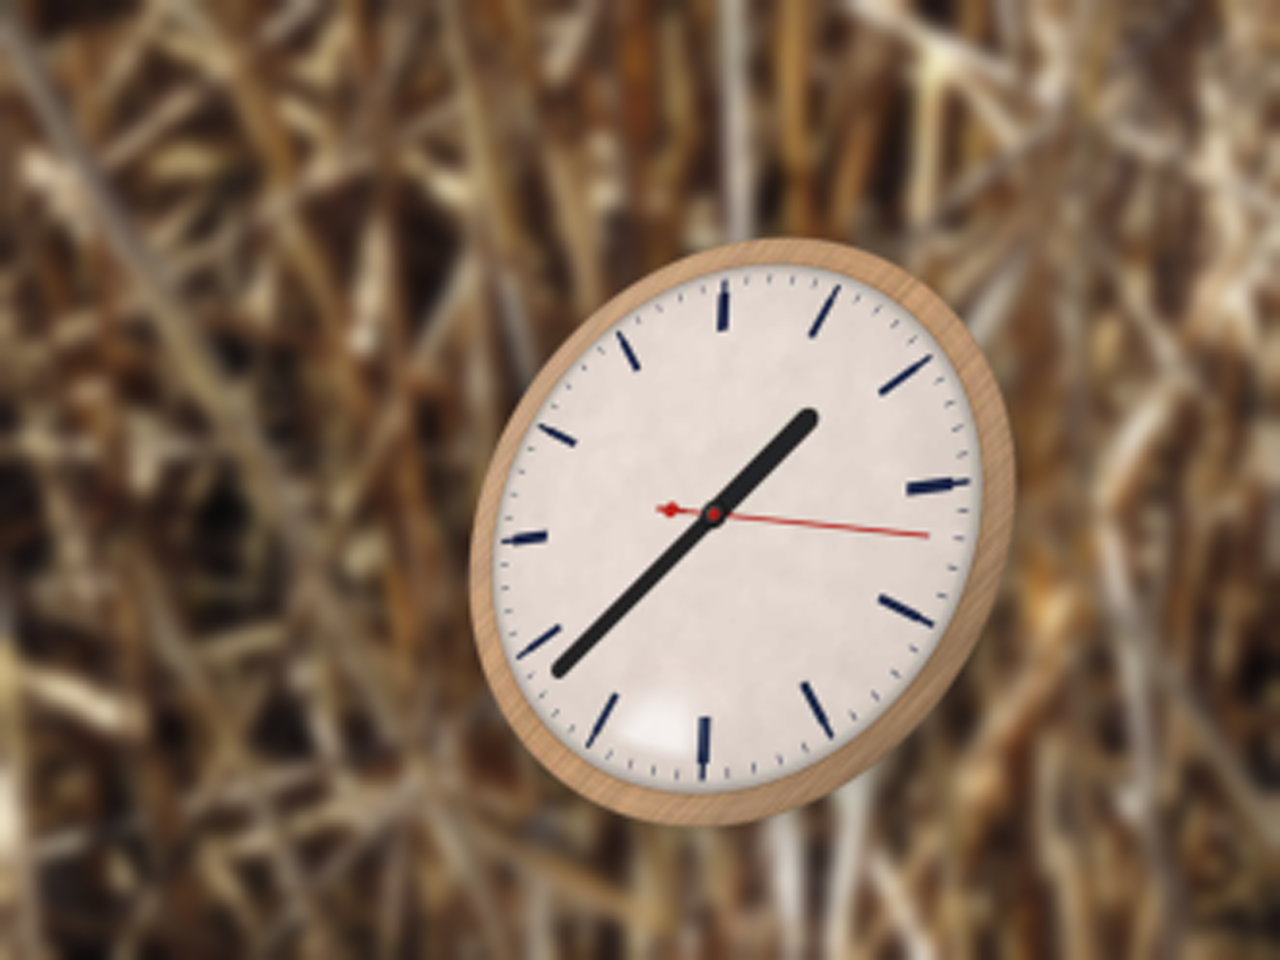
1:38:17
